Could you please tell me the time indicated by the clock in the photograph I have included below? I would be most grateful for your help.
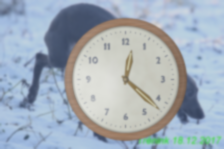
12:22
